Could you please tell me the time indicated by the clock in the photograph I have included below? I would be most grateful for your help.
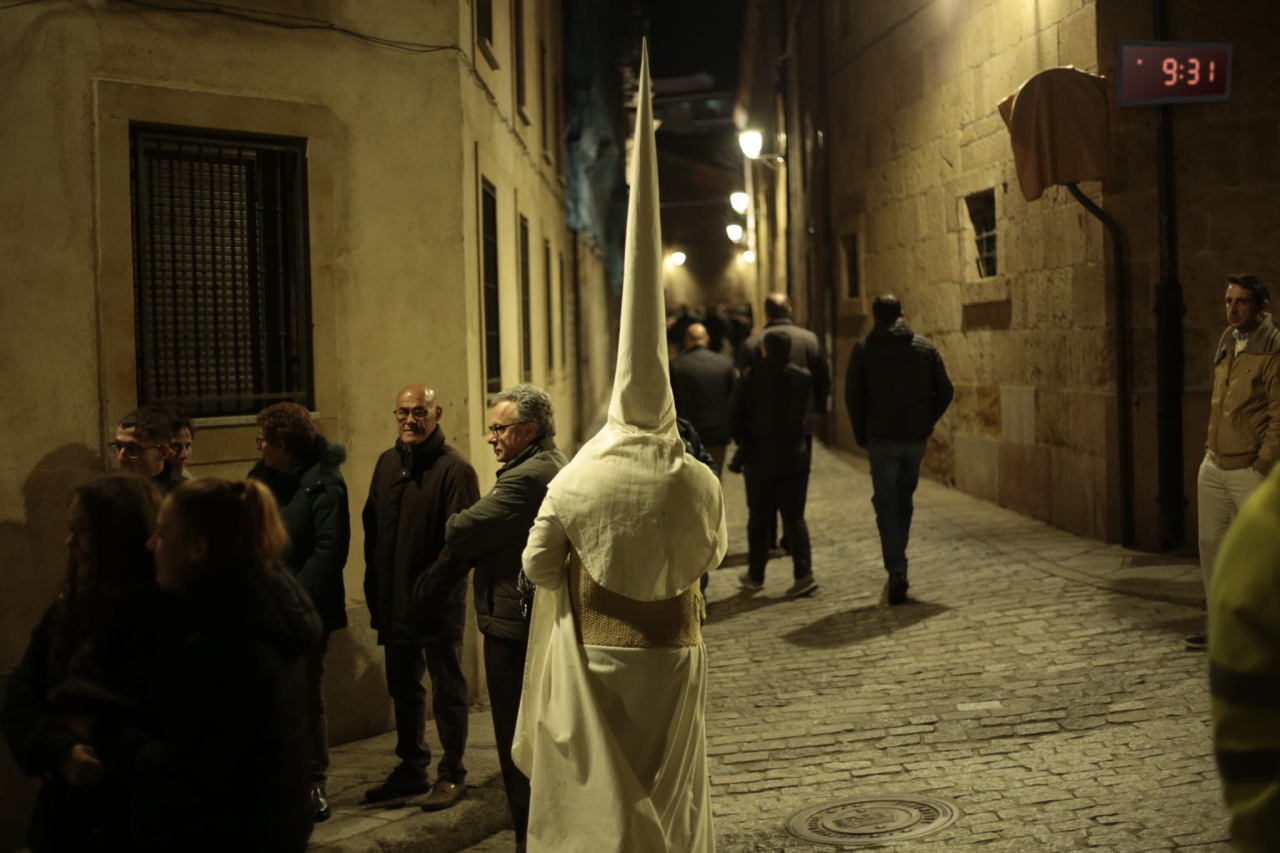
9:31
